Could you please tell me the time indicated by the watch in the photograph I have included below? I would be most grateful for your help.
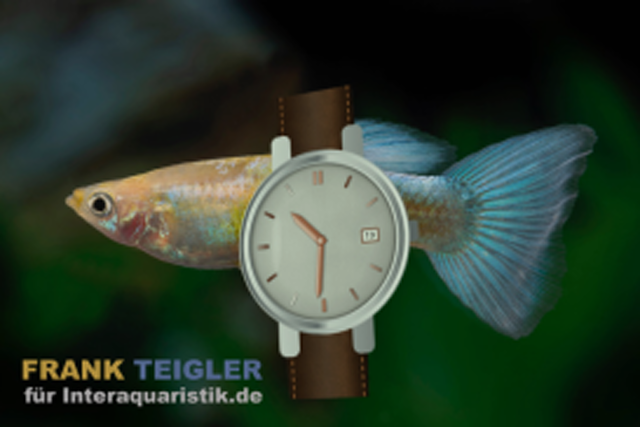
10:31
